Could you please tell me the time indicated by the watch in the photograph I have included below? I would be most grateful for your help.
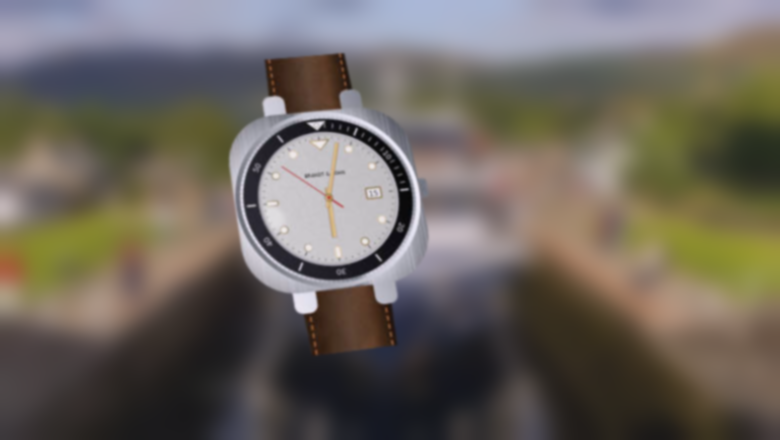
6:02:52
